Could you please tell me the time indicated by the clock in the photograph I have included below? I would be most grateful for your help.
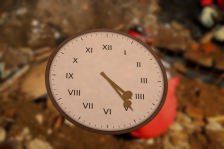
4:24
